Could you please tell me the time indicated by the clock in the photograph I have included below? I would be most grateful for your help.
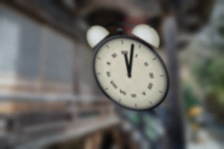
12:03
